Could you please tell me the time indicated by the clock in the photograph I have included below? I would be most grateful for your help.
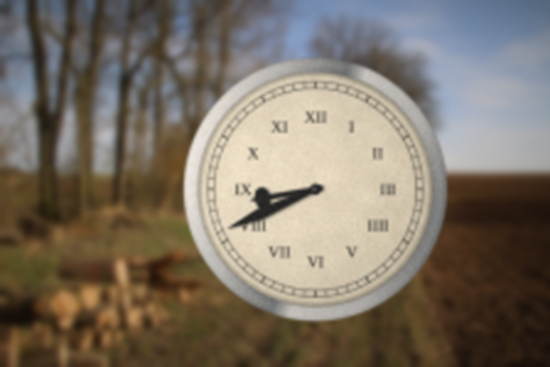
8:41
